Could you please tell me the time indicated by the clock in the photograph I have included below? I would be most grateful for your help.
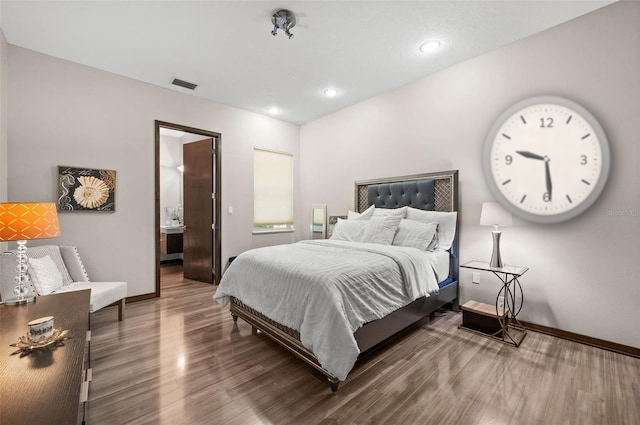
9:29
